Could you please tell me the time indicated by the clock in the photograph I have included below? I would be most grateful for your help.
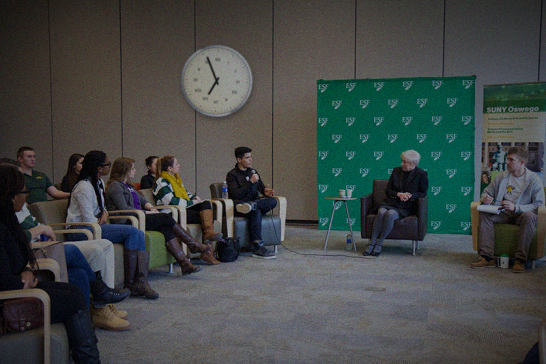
6:56
